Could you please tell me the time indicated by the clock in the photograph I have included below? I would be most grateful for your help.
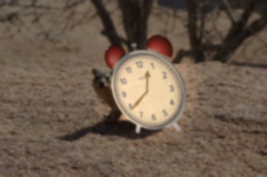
12:39
